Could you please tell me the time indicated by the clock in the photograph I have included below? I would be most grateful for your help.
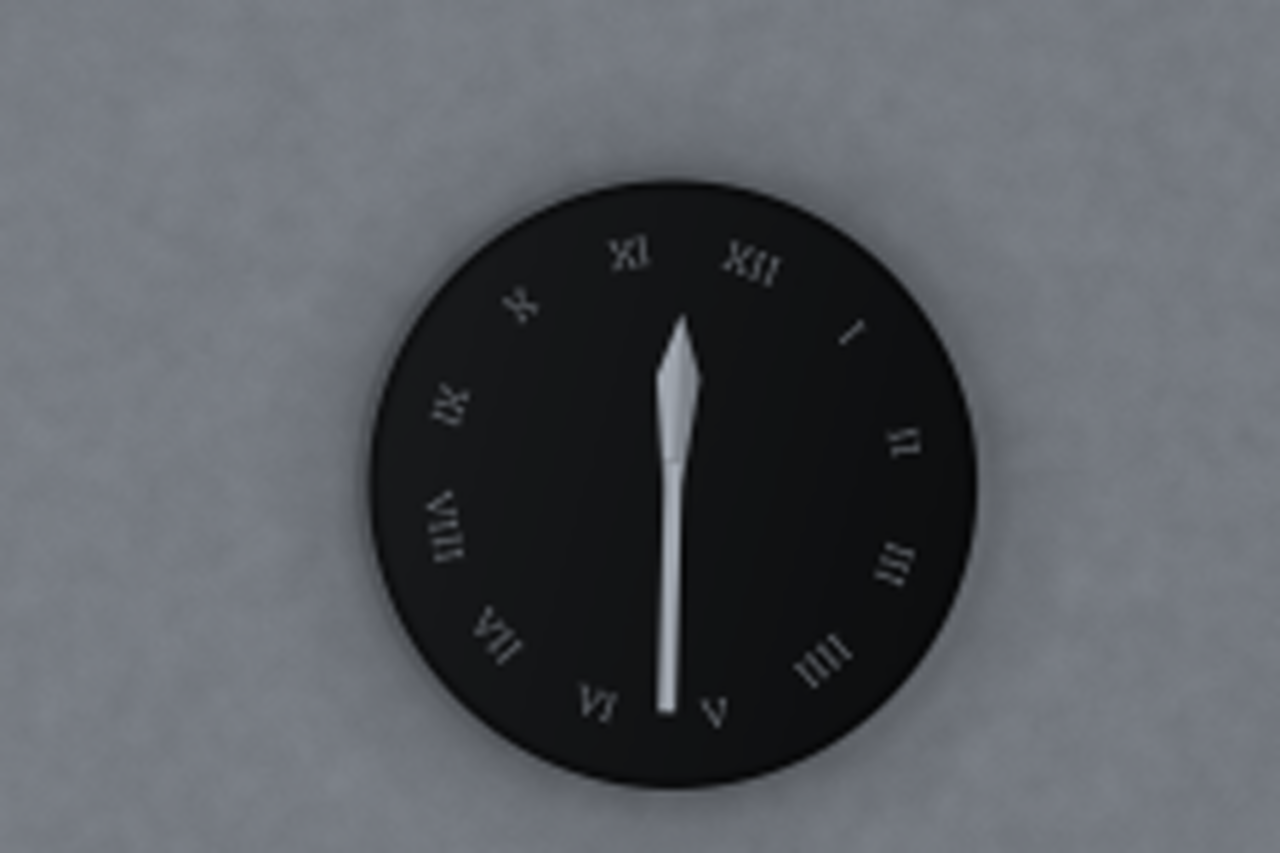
11:27
